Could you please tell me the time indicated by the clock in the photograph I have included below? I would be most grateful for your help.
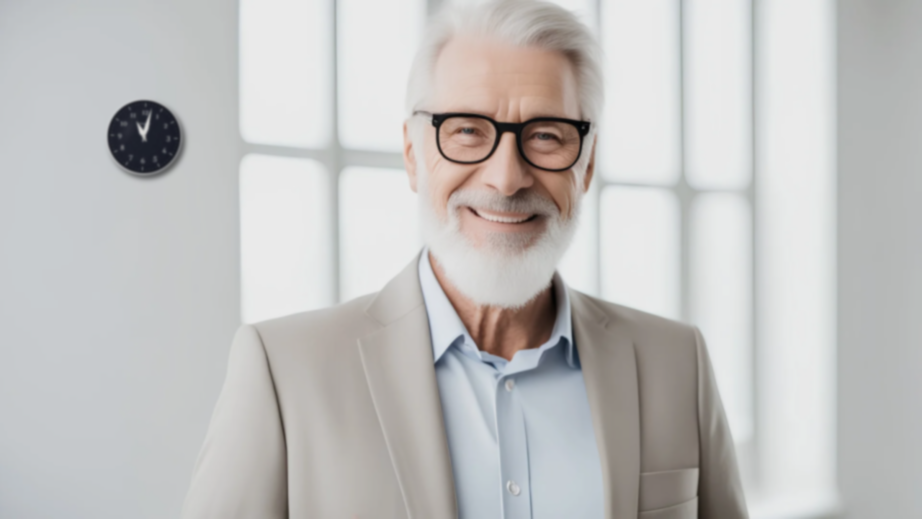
11:02
